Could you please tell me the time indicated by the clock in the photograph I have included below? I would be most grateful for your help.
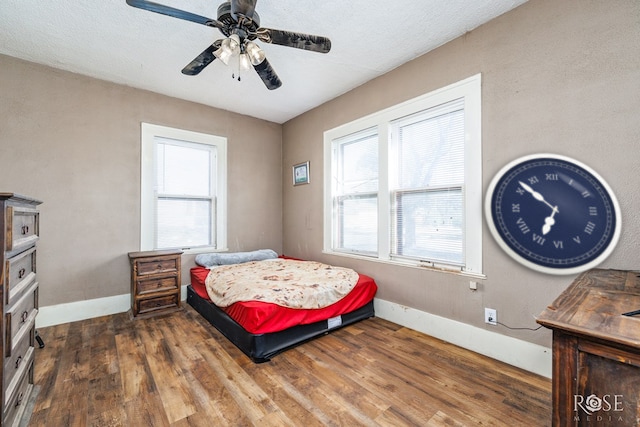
6:52
